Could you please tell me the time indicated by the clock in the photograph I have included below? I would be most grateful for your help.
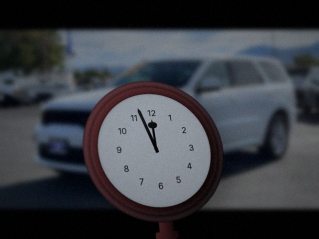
11:57
